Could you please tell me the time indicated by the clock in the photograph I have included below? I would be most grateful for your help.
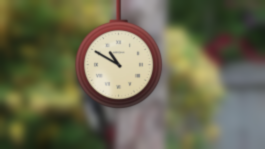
10:50
